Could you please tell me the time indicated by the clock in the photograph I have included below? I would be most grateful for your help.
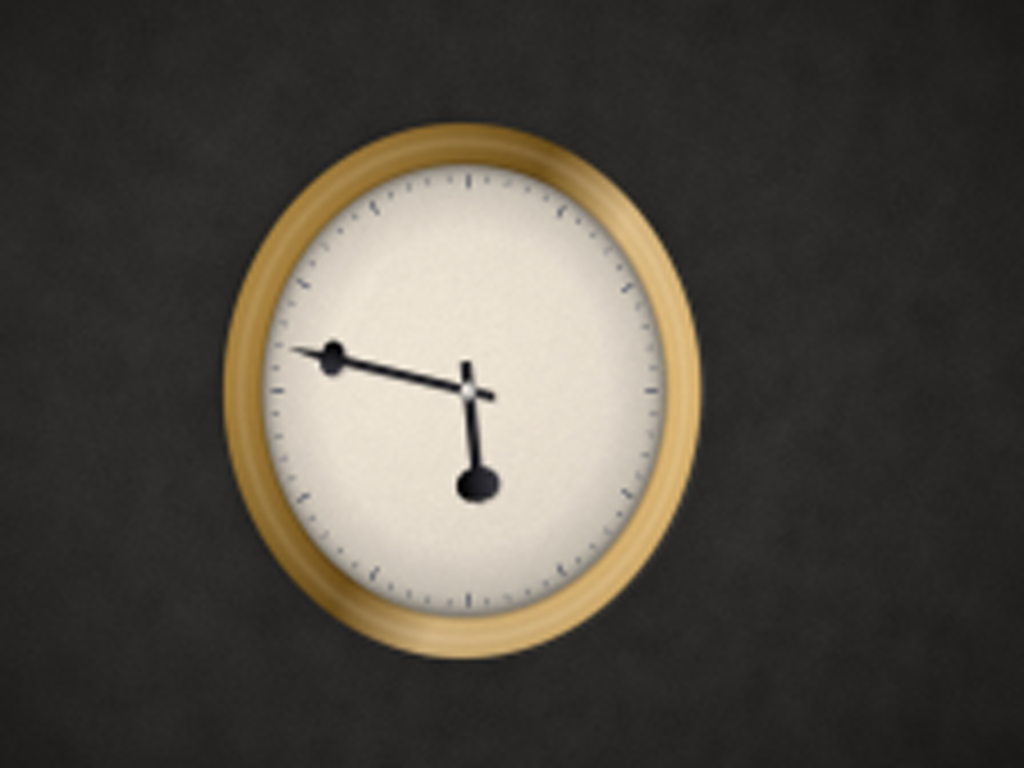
5:47
